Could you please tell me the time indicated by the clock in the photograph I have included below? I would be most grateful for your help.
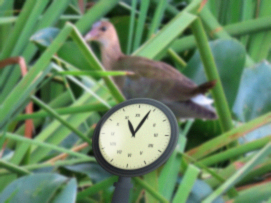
11:04
